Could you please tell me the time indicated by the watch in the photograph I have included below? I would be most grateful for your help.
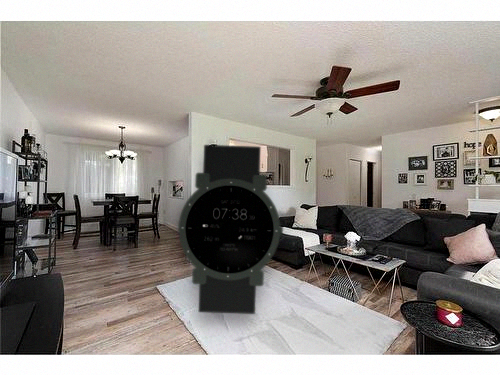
7:38
